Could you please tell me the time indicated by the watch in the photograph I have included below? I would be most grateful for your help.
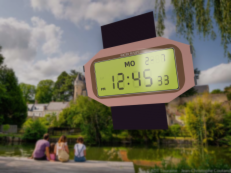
12:45
